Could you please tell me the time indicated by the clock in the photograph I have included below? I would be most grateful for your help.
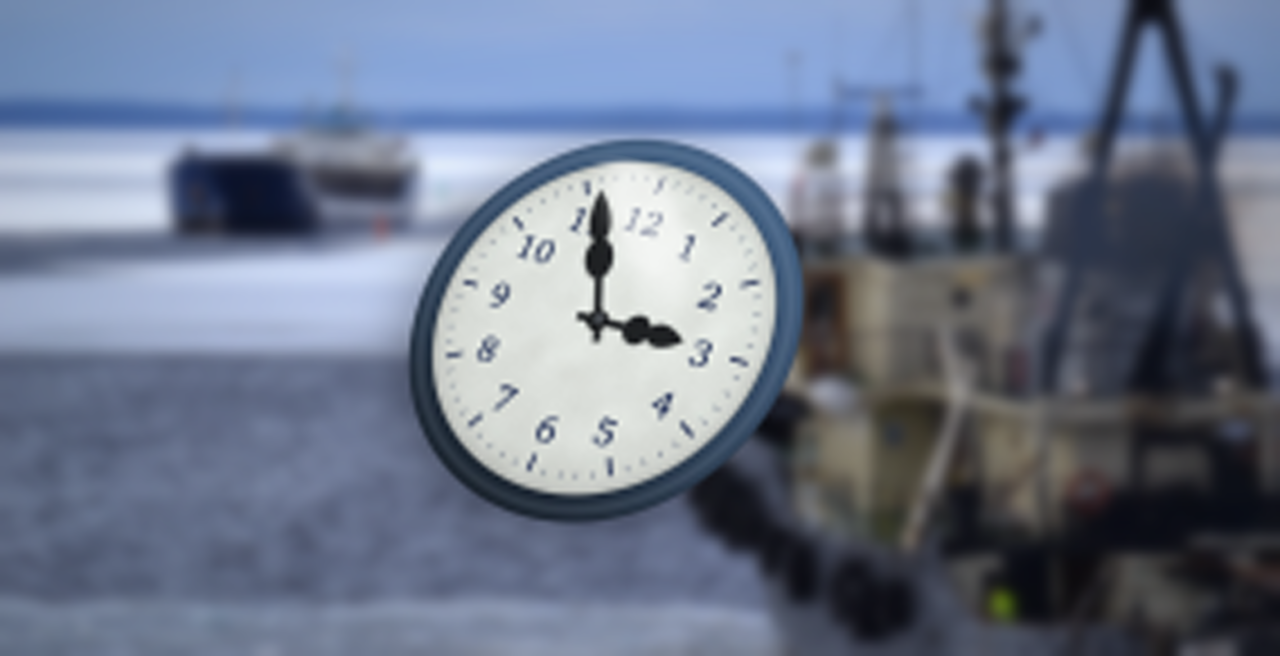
2:56
